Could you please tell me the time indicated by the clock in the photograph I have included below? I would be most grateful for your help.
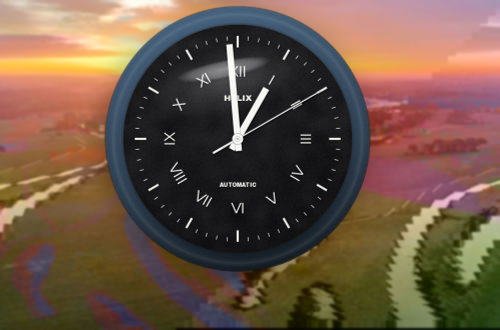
12:59:10
